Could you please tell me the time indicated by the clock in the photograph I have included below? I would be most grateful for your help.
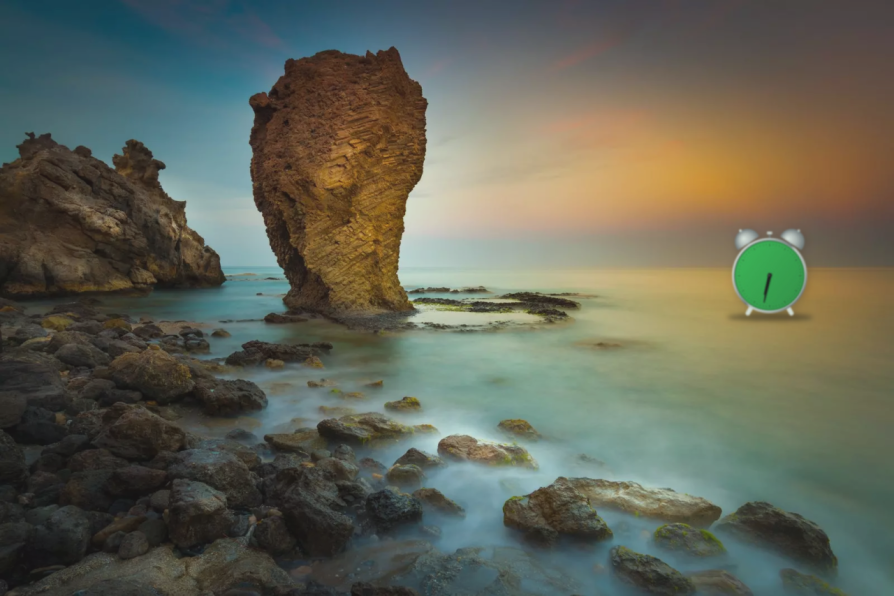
6:32
